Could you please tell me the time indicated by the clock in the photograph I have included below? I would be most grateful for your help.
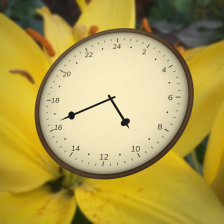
9:41
